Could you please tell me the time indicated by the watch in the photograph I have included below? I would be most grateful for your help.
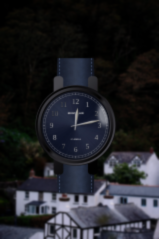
12:13
